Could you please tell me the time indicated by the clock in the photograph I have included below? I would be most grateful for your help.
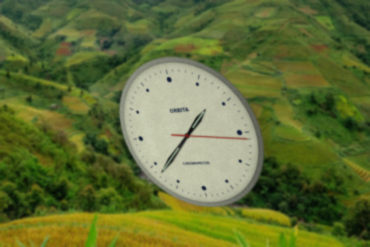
1:38:16
